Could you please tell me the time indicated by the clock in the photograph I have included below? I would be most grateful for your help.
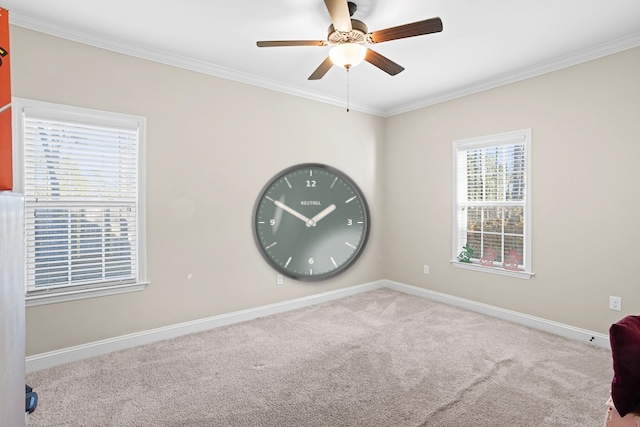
1:50
